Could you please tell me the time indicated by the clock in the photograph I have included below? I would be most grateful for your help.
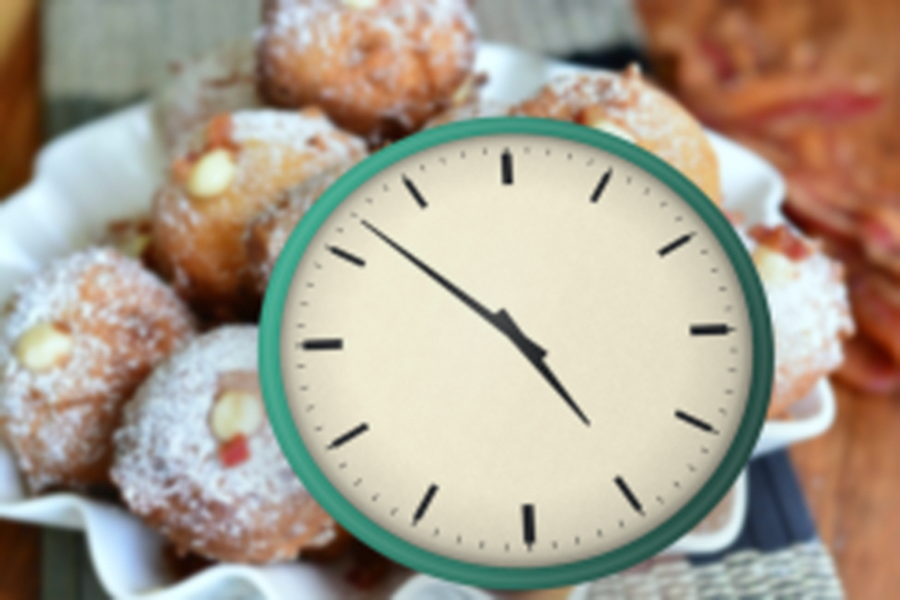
4:52
